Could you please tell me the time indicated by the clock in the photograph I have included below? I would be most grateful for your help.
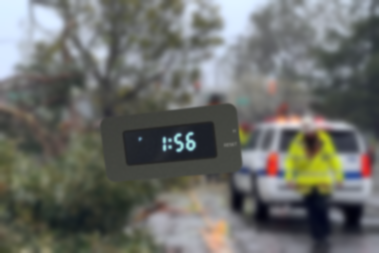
1:56
